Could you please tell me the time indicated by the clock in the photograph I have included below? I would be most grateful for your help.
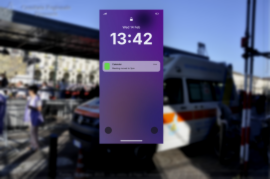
13:42
